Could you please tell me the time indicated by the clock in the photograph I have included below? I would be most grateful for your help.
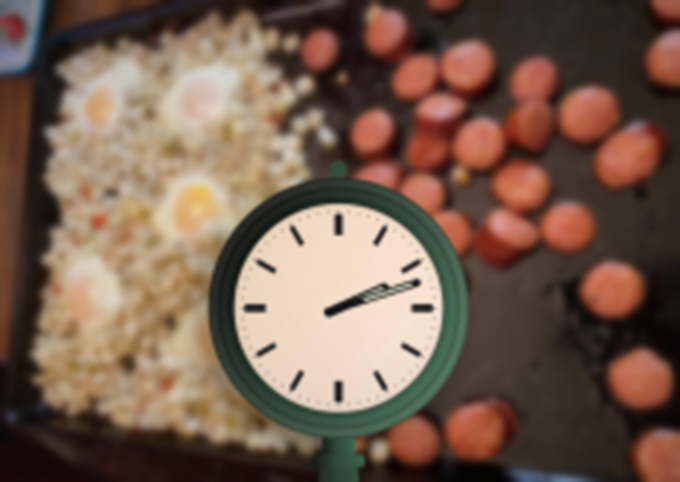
2:12
